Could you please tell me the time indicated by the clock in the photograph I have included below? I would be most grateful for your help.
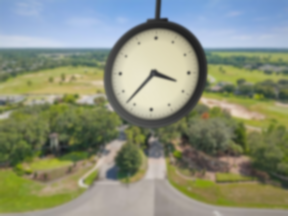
3:37
